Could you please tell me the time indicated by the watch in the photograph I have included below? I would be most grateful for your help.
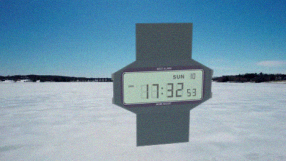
17:32:53
